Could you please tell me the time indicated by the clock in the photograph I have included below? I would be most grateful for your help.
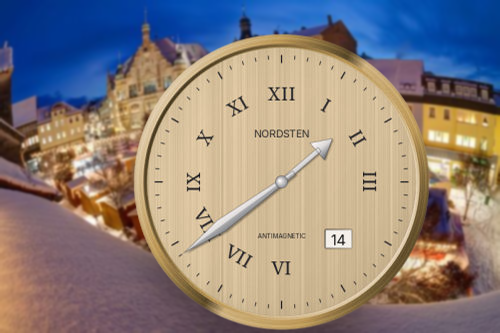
1:39
